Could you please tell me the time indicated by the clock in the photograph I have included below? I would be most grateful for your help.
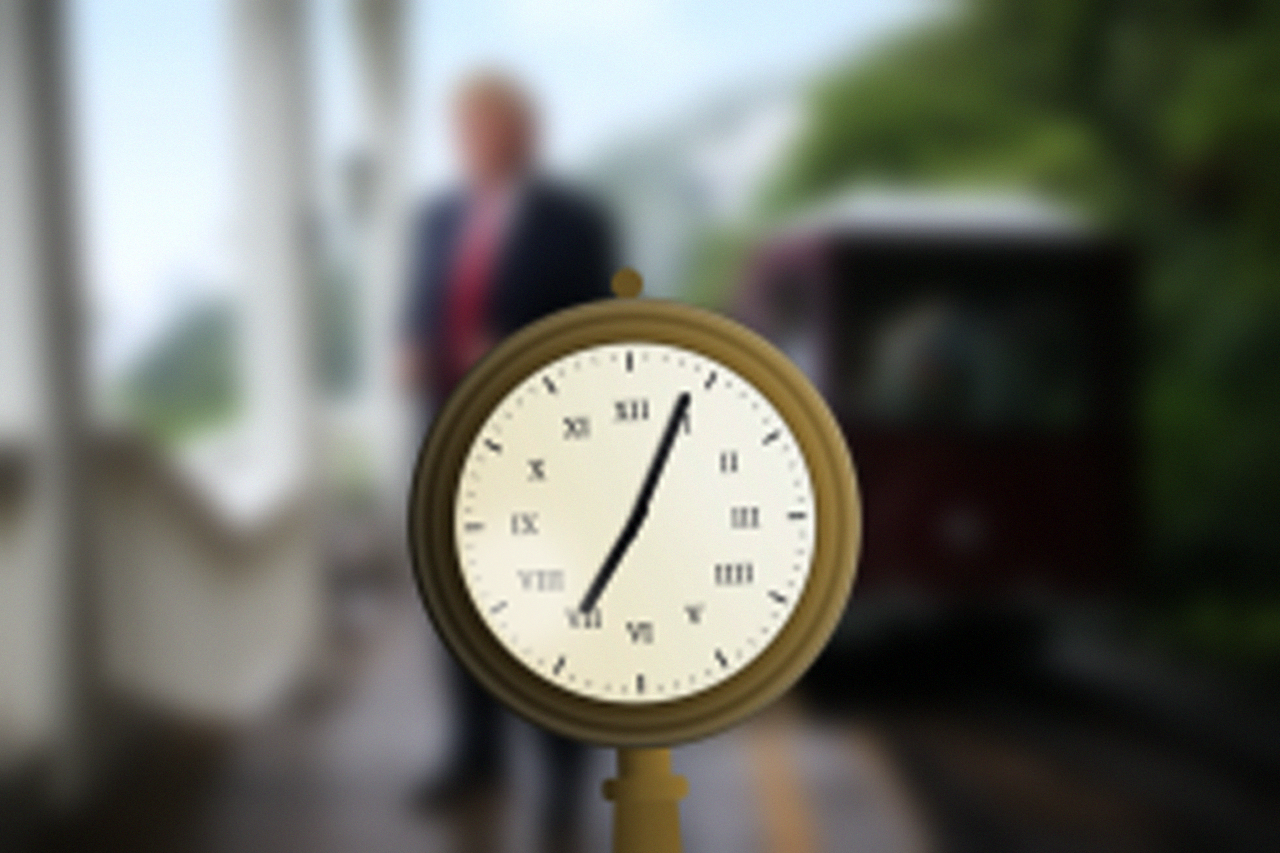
7:04
